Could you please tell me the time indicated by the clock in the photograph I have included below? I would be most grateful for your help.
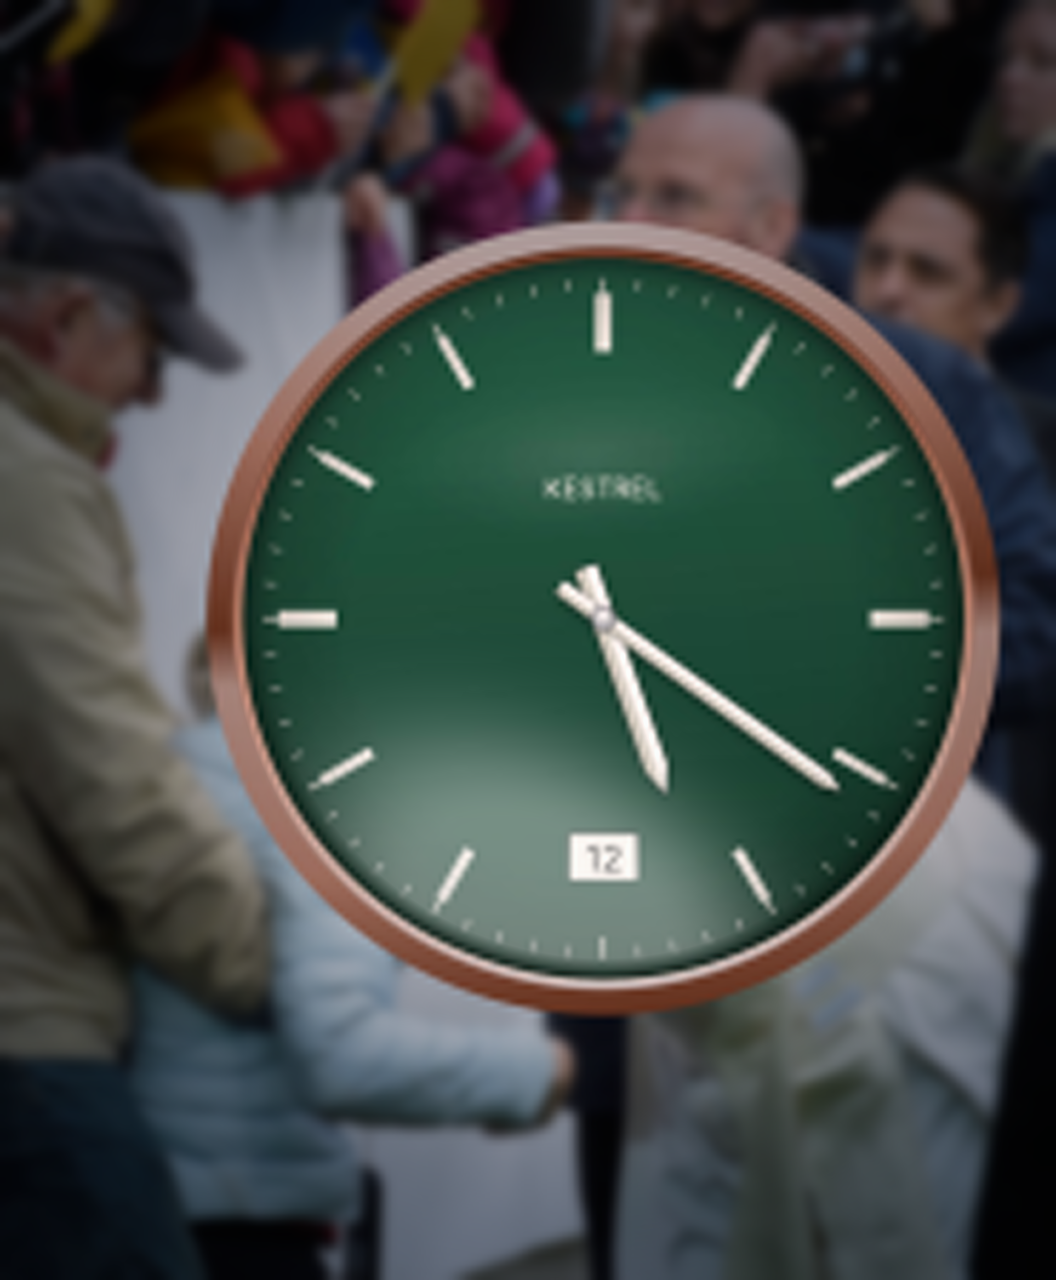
5:21
